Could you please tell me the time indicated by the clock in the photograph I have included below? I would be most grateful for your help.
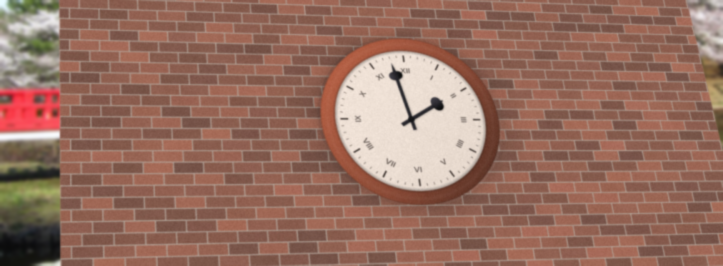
1:58
